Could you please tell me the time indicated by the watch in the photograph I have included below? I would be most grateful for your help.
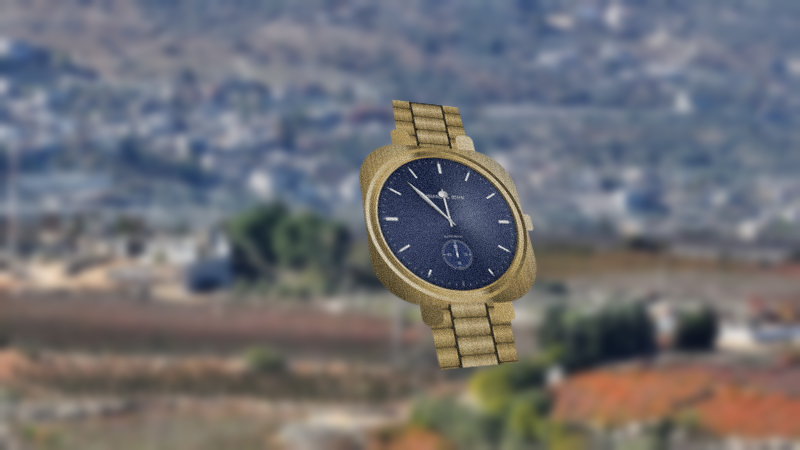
11:53
